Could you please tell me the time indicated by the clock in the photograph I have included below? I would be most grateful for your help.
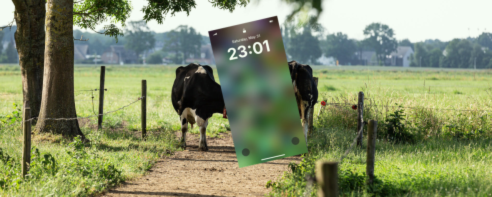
23:01
